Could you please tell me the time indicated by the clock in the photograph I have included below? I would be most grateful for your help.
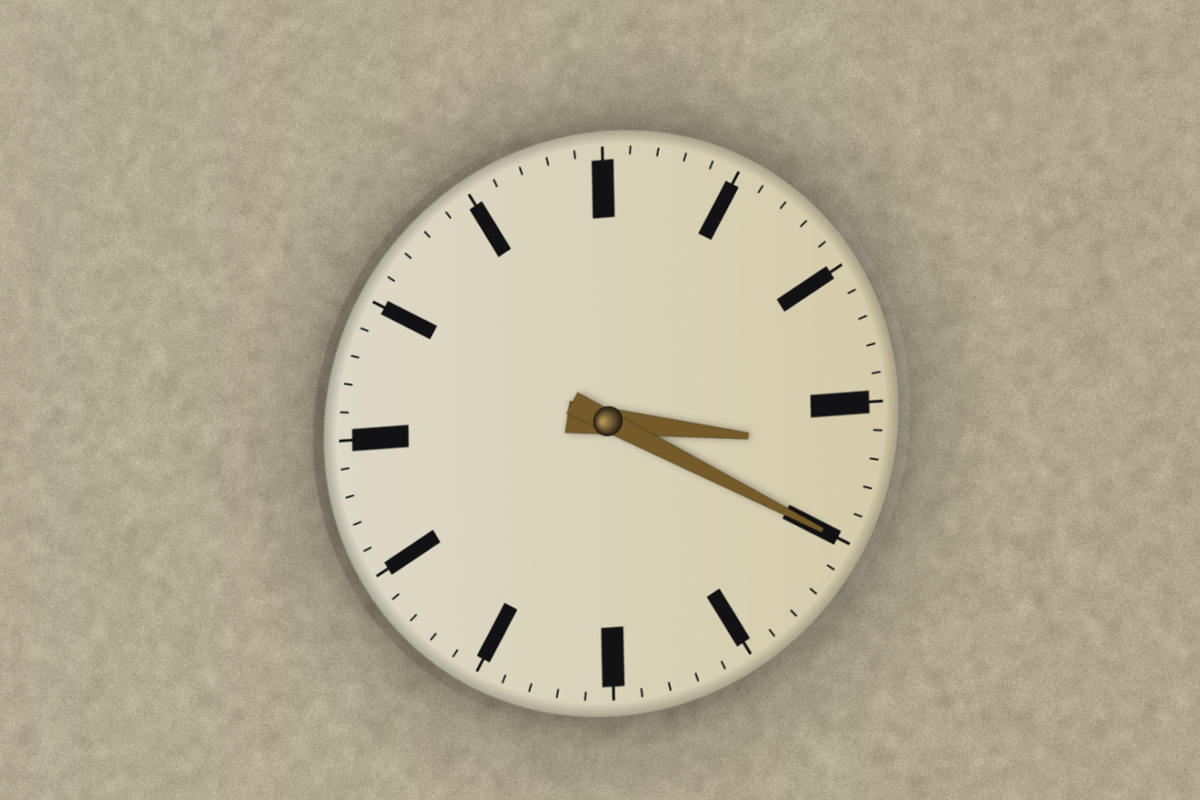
3:20
